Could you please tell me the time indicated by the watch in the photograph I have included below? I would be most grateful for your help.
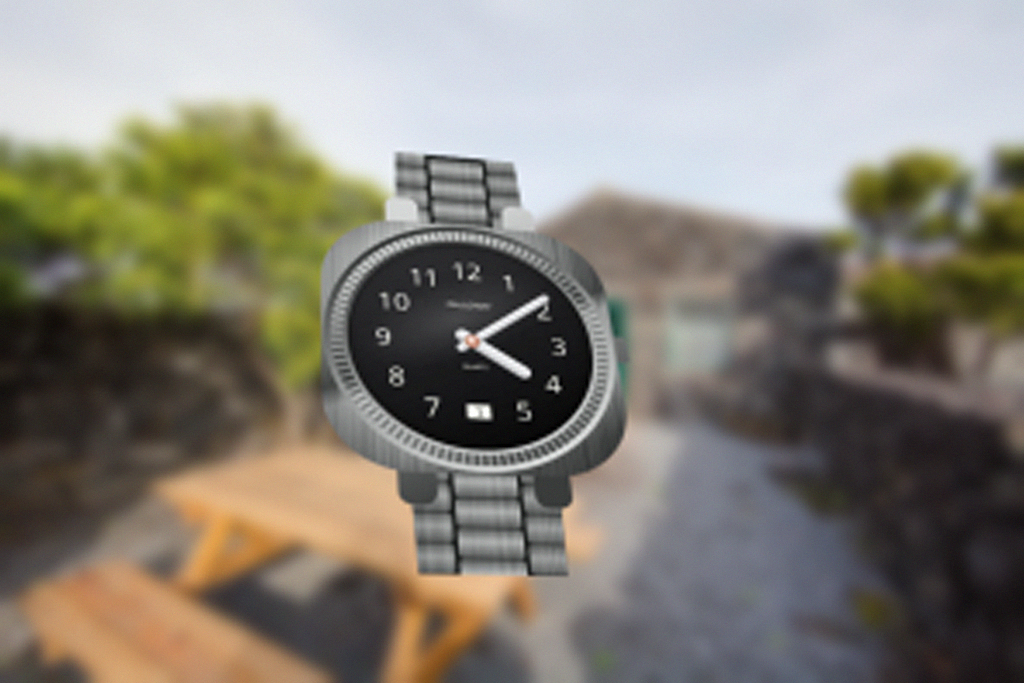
4:09
